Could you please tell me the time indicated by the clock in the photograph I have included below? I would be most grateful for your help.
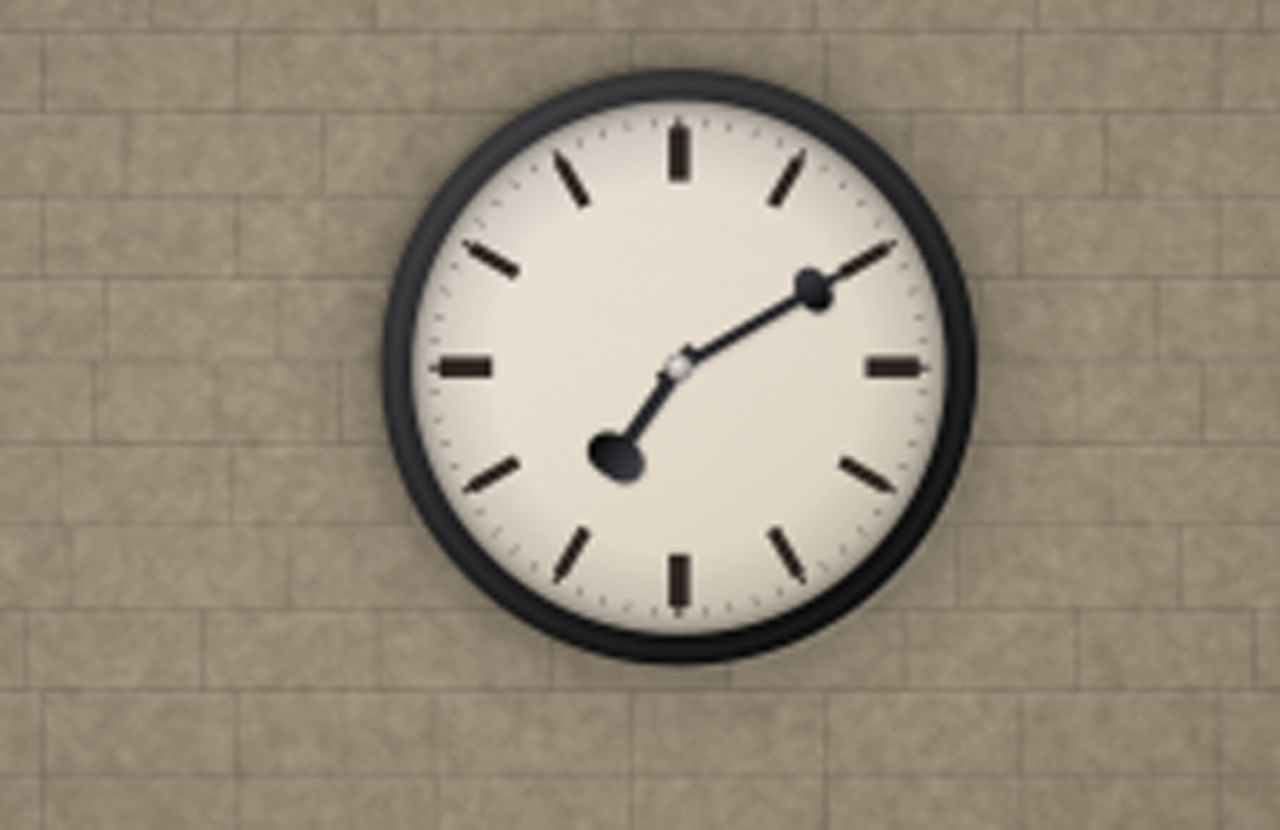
7:10
